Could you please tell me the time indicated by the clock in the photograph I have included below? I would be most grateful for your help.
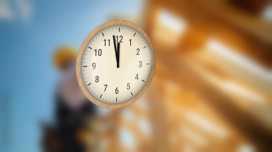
11:58
